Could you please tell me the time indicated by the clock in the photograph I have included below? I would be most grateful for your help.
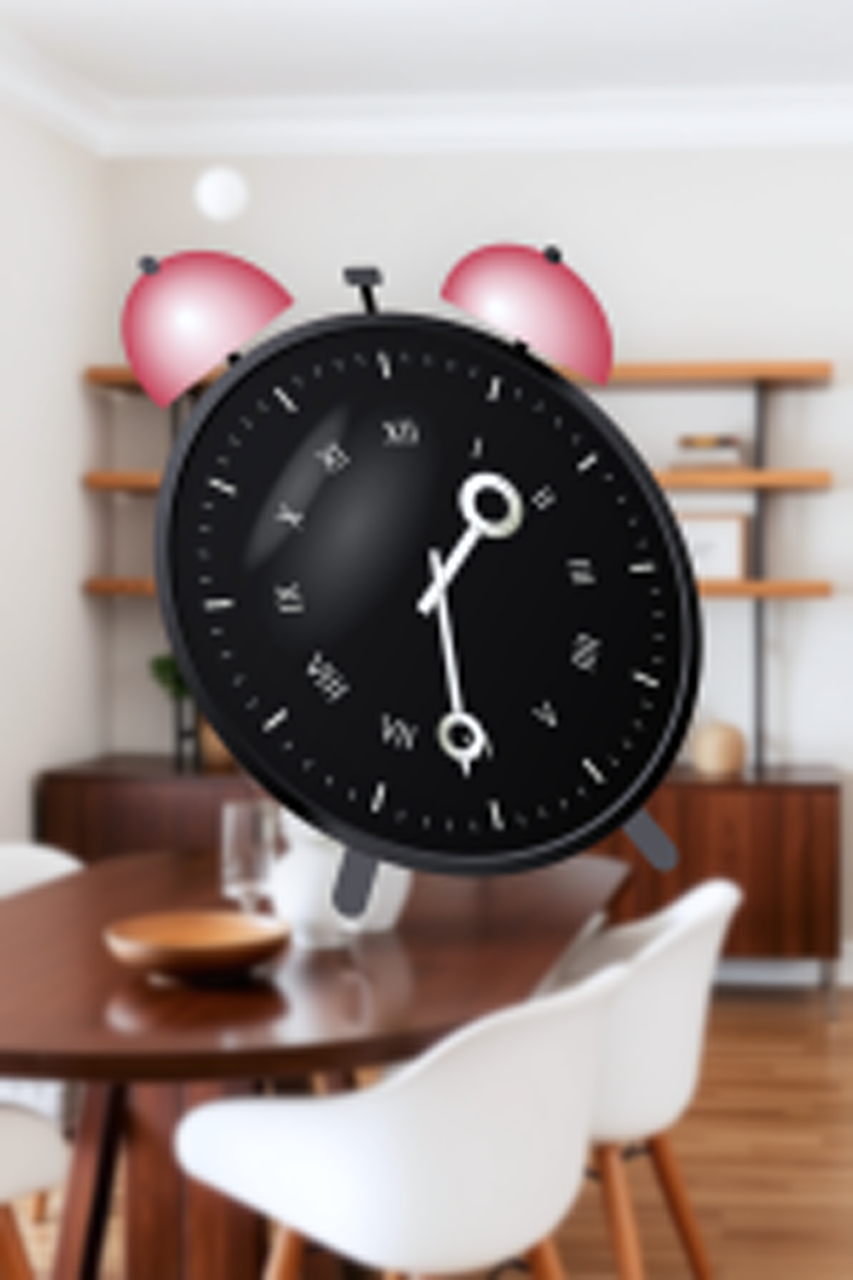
1:31
